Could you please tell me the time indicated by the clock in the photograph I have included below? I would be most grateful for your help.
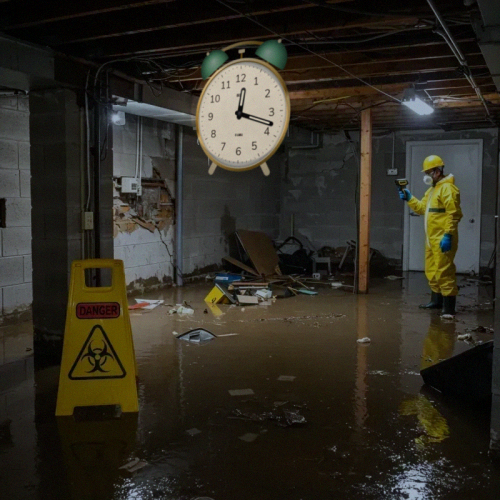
12:18
